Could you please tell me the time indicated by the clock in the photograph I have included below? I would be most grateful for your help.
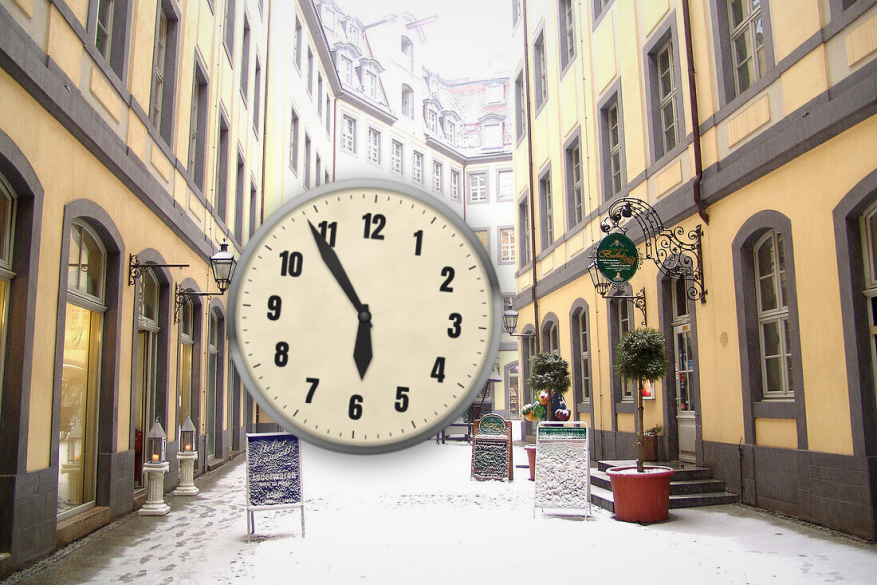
5:54
